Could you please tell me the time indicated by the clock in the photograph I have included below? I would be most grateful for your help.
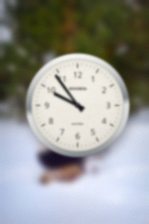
9:54
